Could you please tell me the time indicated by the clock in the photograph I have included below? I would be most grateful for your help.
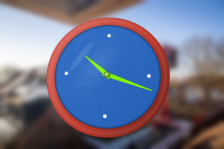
10:18
